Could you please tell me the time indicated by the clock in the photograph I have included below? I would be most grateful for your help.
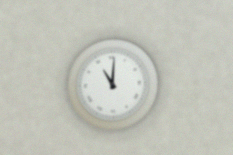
11:01
